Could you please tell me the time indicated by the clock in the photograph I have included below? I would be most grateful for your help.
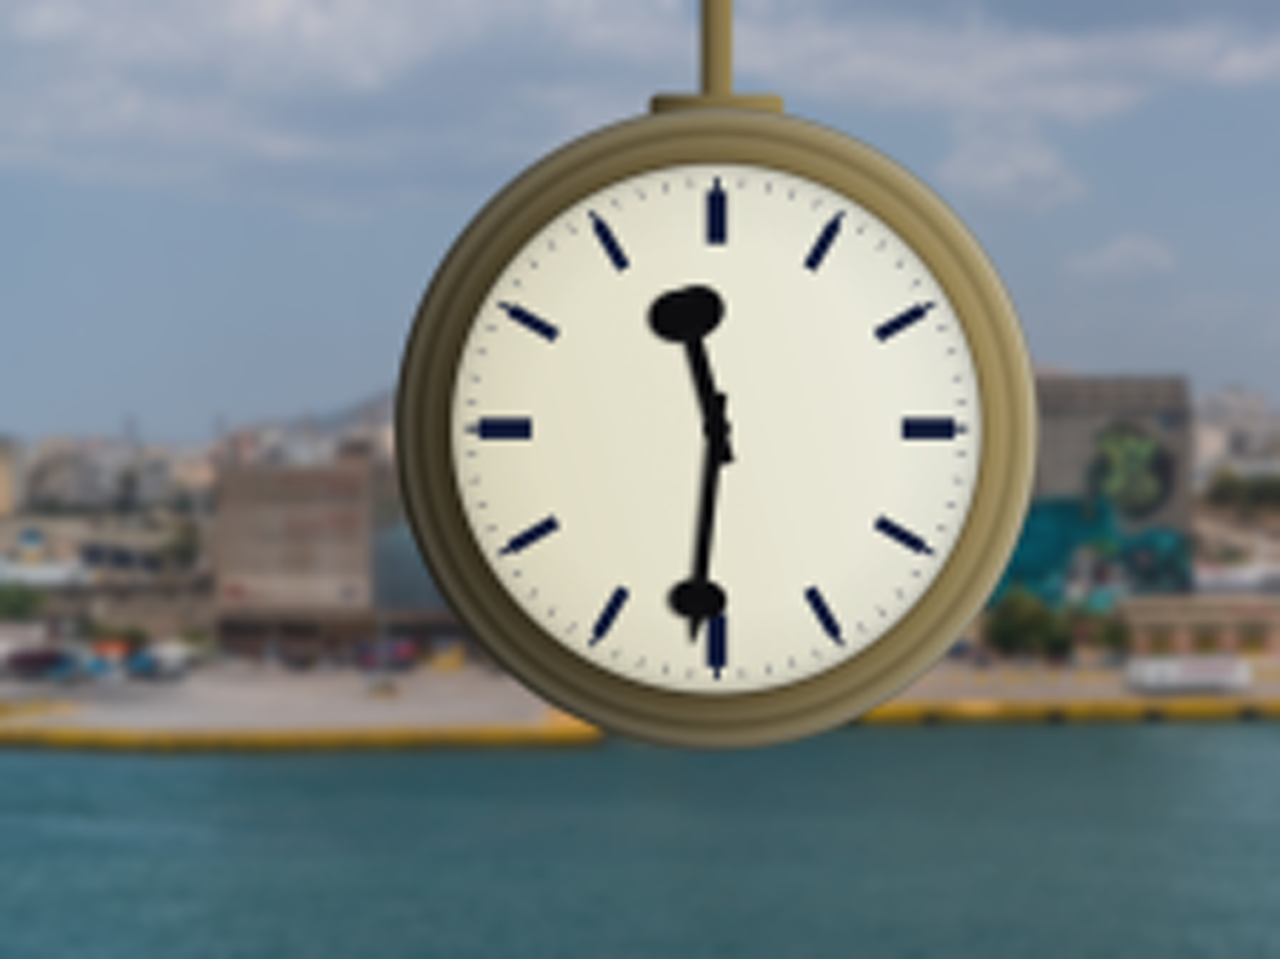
11:31
